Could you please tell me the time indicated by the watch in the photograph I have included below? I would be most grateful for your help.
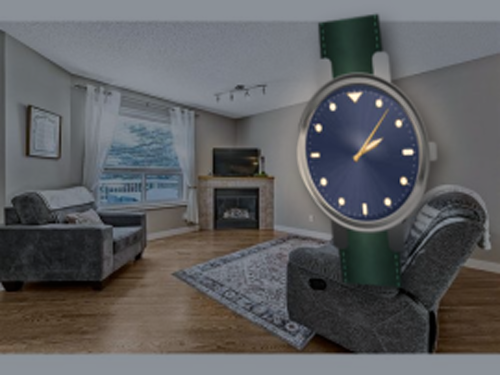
2:07
